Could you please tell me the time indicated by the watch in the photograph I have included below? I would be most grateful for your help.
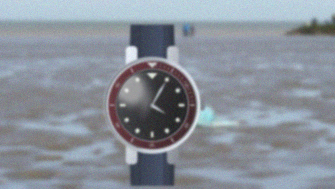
4:05
